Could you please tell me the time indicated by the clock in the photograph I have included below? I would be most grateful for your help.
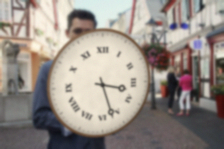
3:27
